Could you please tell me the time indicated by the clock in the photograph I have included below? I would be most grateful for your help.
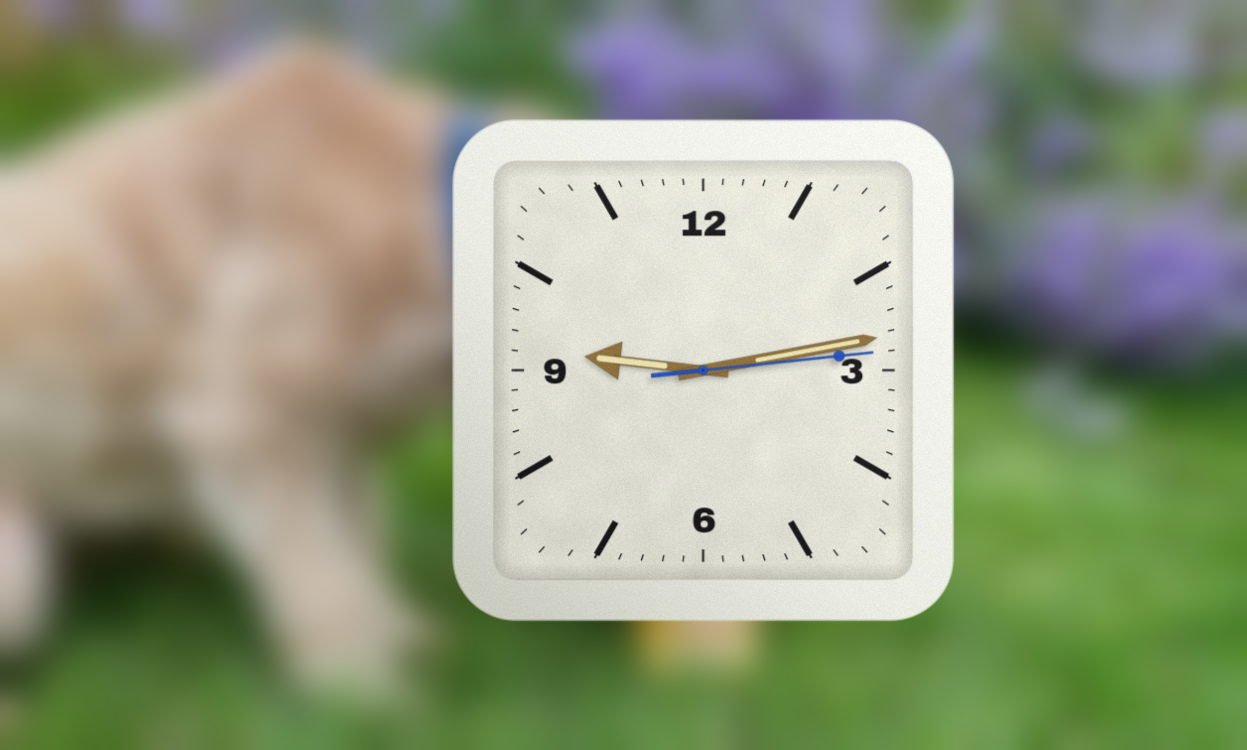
9:13:14
